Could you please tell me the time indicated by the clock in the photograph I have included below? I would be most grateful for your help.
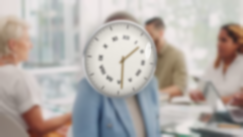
1:29
